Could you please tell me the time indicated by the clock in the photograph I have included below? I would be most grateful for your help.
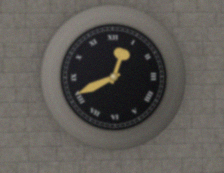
12:41
